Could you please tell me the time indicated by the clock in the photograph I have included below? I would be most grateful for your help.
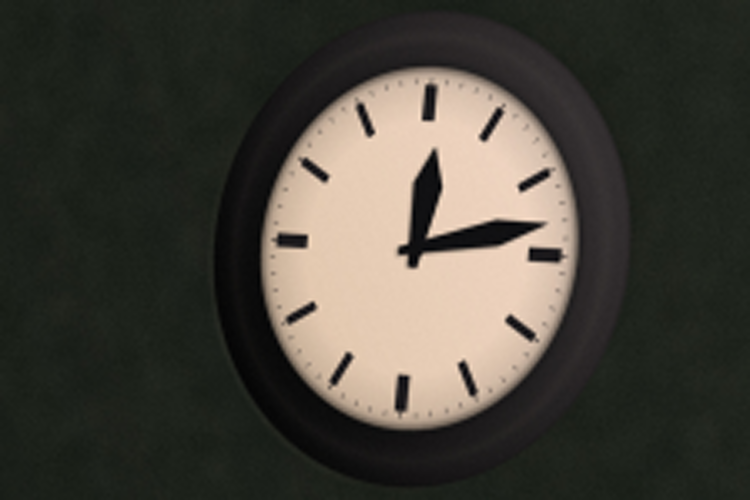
12:13
